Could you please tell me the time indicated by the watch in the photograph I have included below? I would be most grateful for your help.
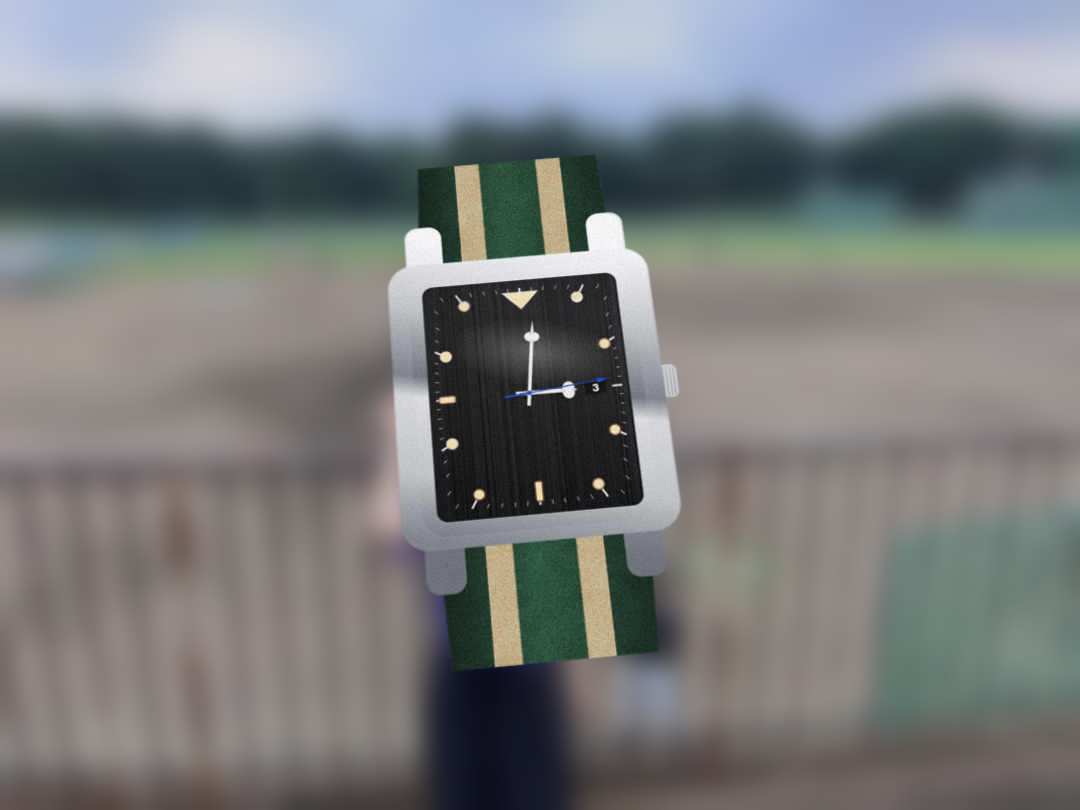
3:01:14
